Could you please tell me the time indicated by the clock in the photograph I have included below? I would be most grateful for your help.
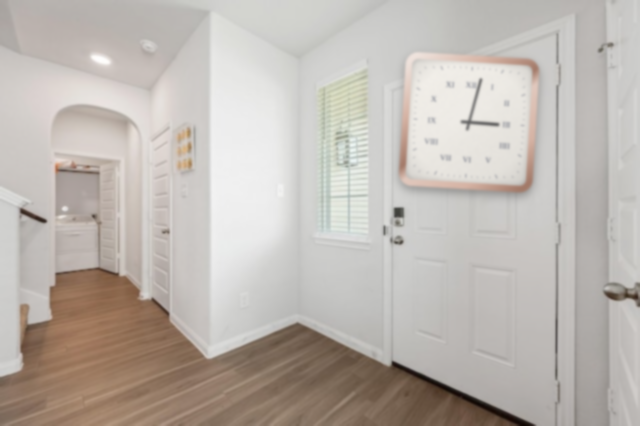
3:02
